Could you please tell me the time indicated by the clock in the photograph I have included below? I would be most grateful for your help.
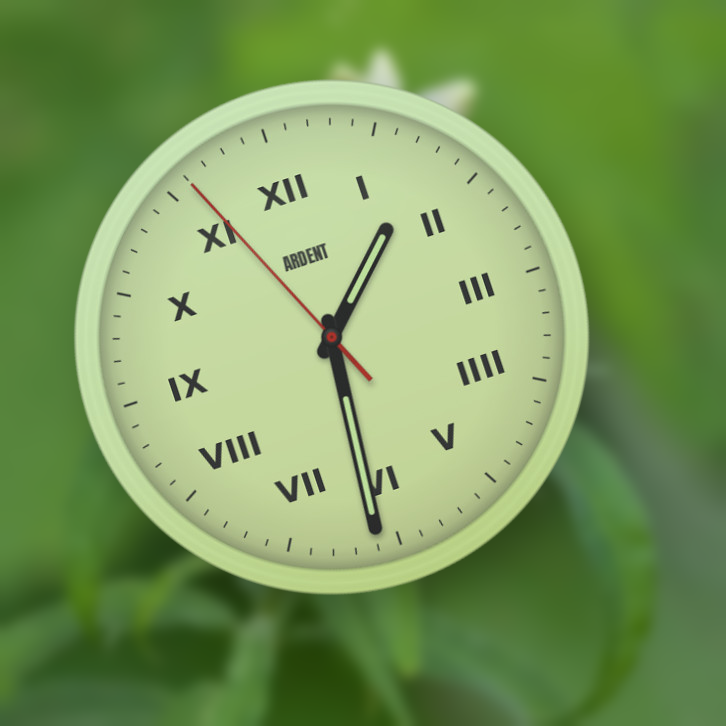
1:30:56
